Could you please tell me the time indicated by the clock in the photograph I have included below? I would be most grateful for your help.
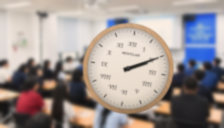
2:10
